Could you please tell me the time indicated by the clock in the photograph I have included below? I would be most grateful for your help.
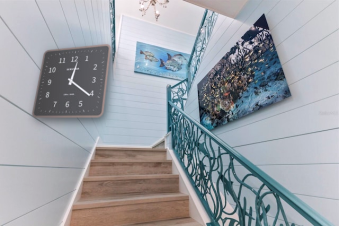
12:21
